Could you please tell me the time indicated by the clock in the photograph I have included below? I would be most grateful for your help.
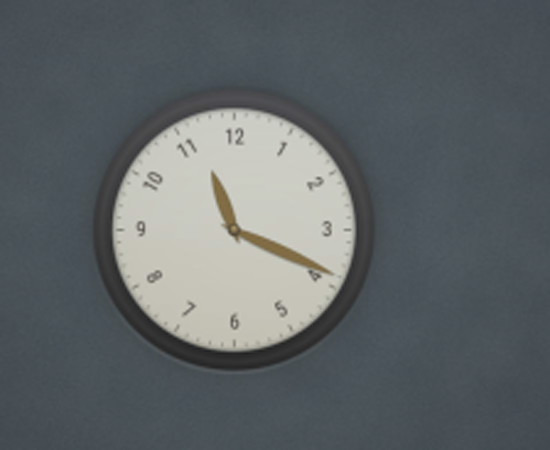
11:19
